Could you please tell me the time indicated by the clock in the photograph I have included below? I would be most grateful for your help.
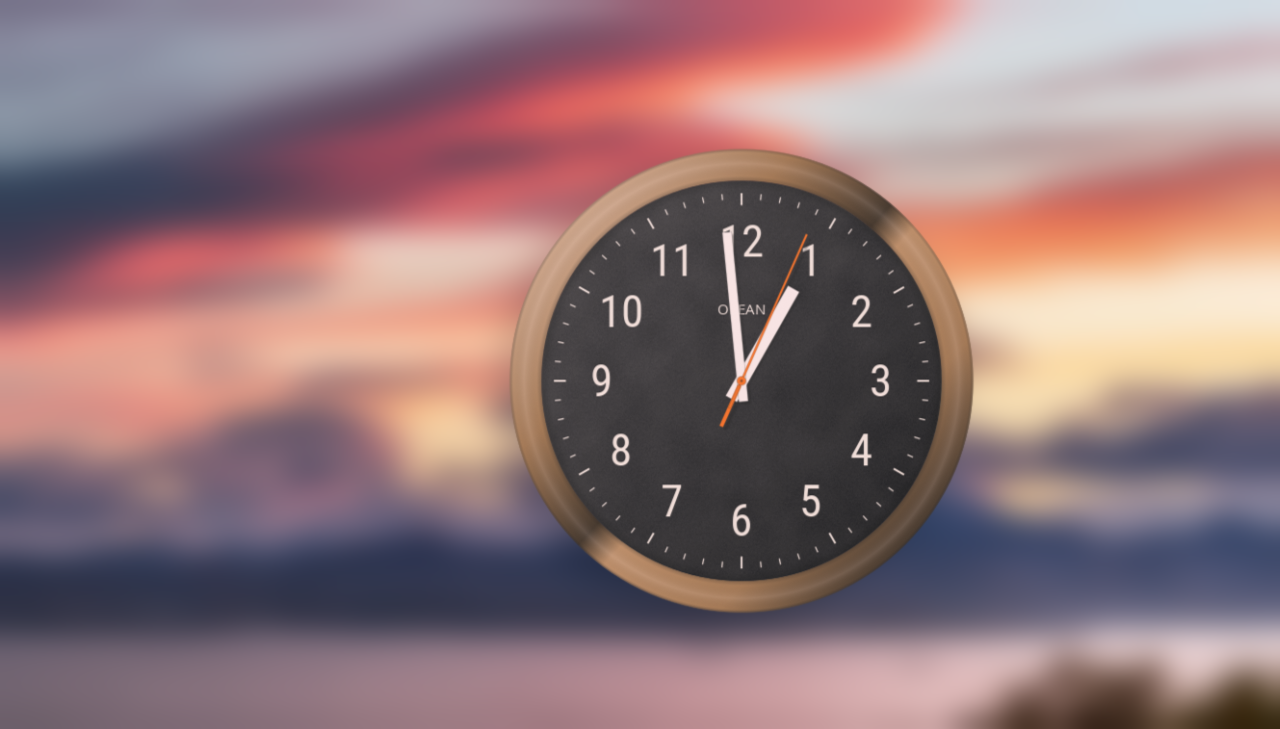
12:59:04
